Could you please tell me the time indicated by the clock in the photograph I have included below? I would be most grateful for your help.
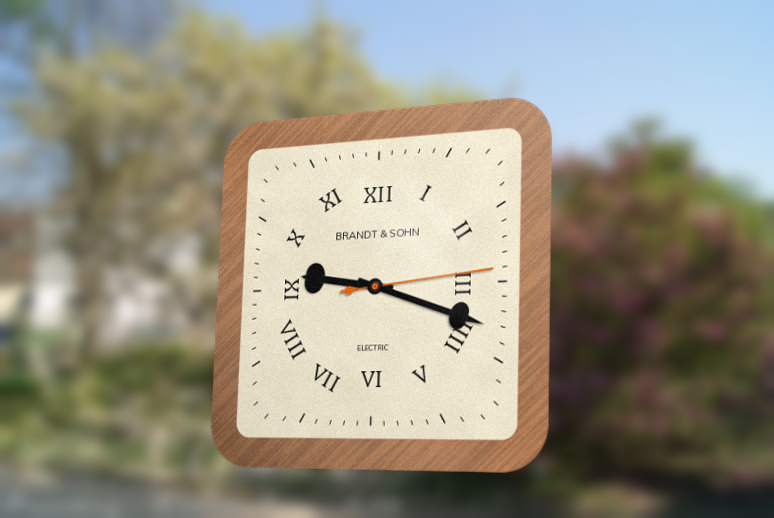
9:18:14
